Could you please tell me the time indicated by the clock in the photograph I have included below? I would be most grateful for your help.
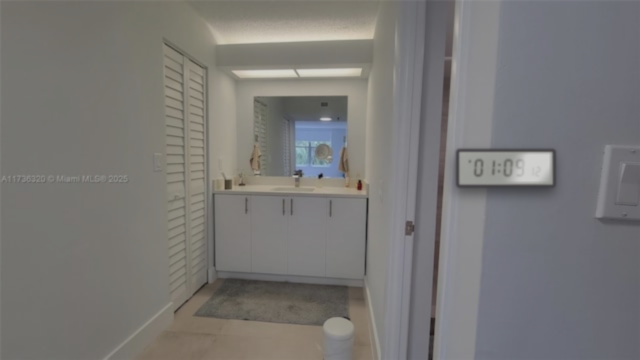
1:09
